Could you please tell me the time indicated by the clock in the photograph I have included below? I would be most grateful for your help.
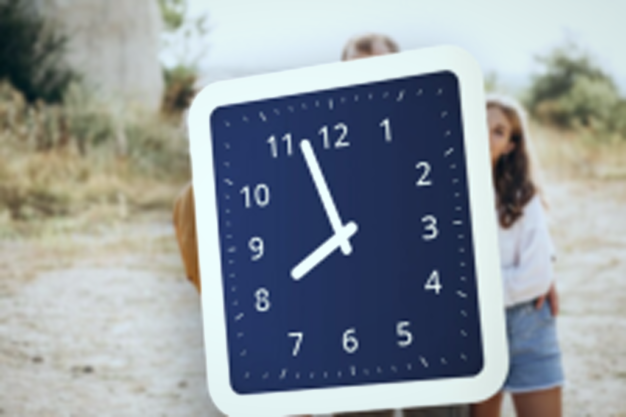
7:57
